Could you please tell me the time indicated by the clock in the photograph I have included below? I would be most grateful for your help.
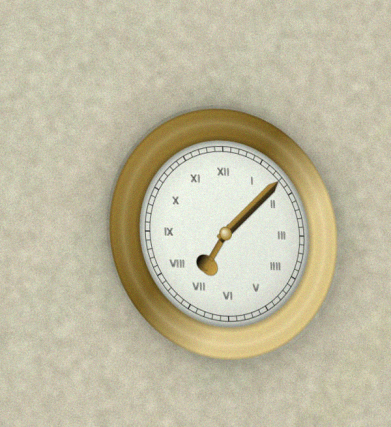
7:08
